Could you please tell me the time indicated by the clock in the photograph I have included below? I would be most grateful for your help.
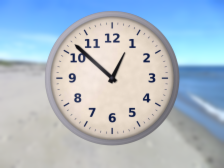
12:52
